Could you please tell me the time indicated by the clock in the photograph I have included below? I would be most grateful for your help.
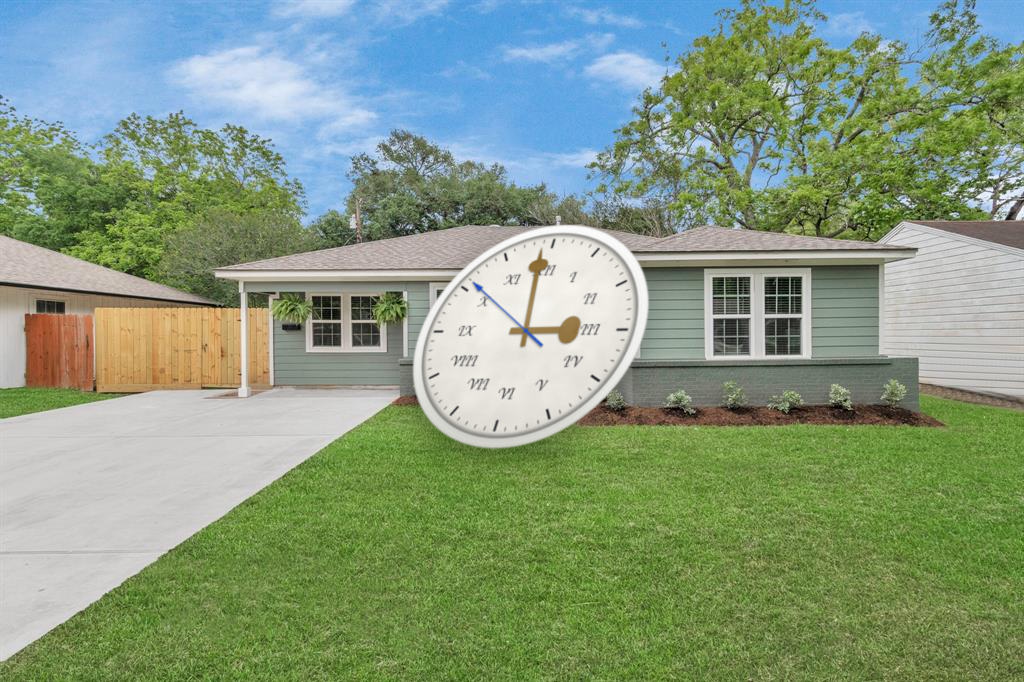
2:58:51
